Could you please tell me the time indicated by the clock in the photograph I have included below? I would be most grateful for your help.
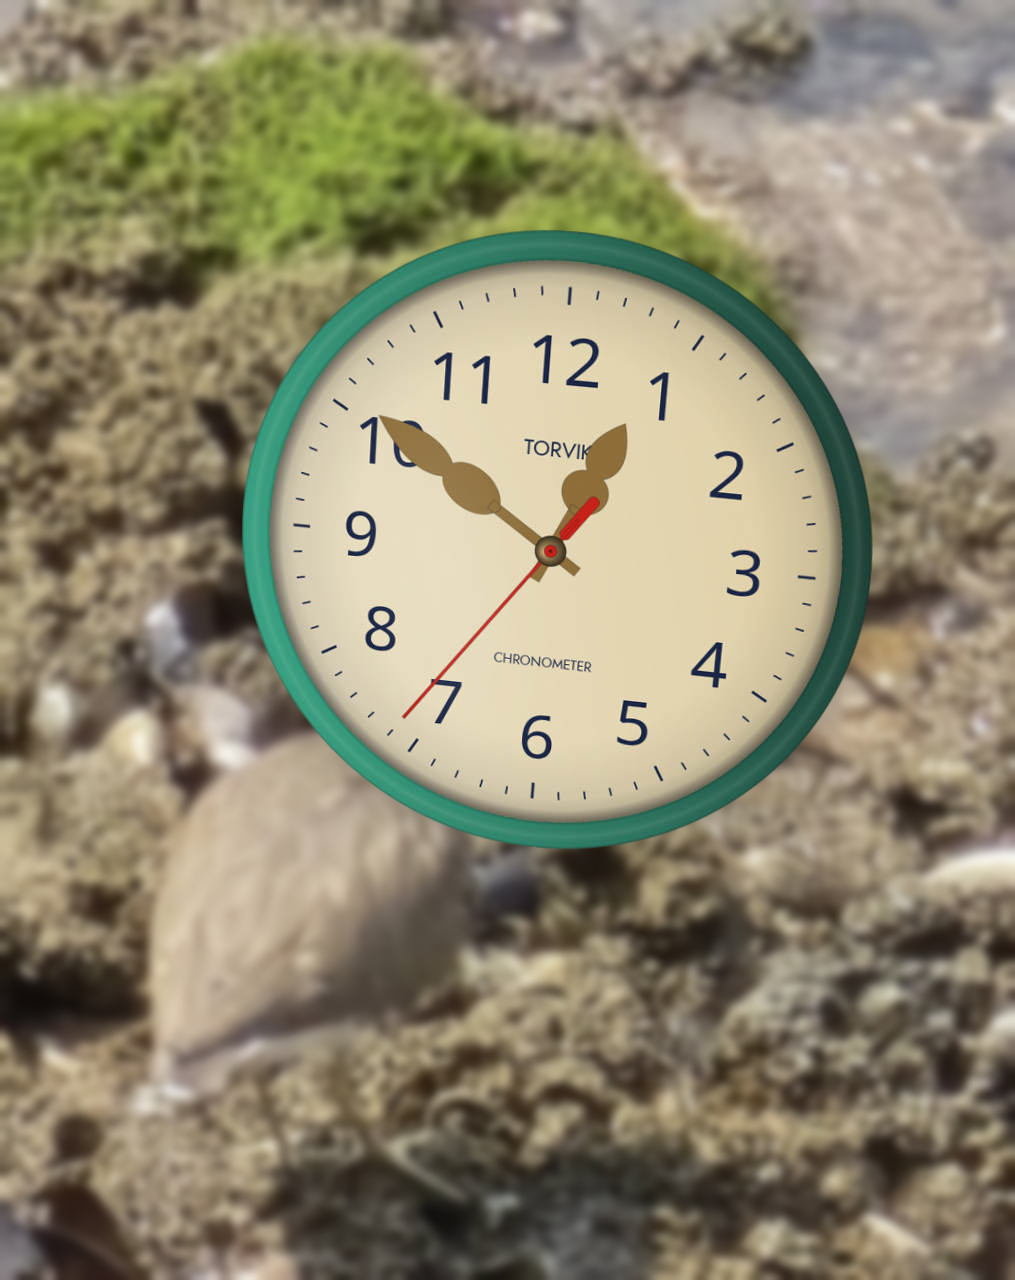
12:50:36
